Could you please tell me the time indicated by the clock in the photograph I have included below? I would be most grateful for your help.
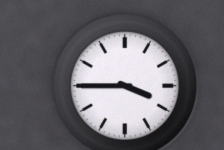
3:45
